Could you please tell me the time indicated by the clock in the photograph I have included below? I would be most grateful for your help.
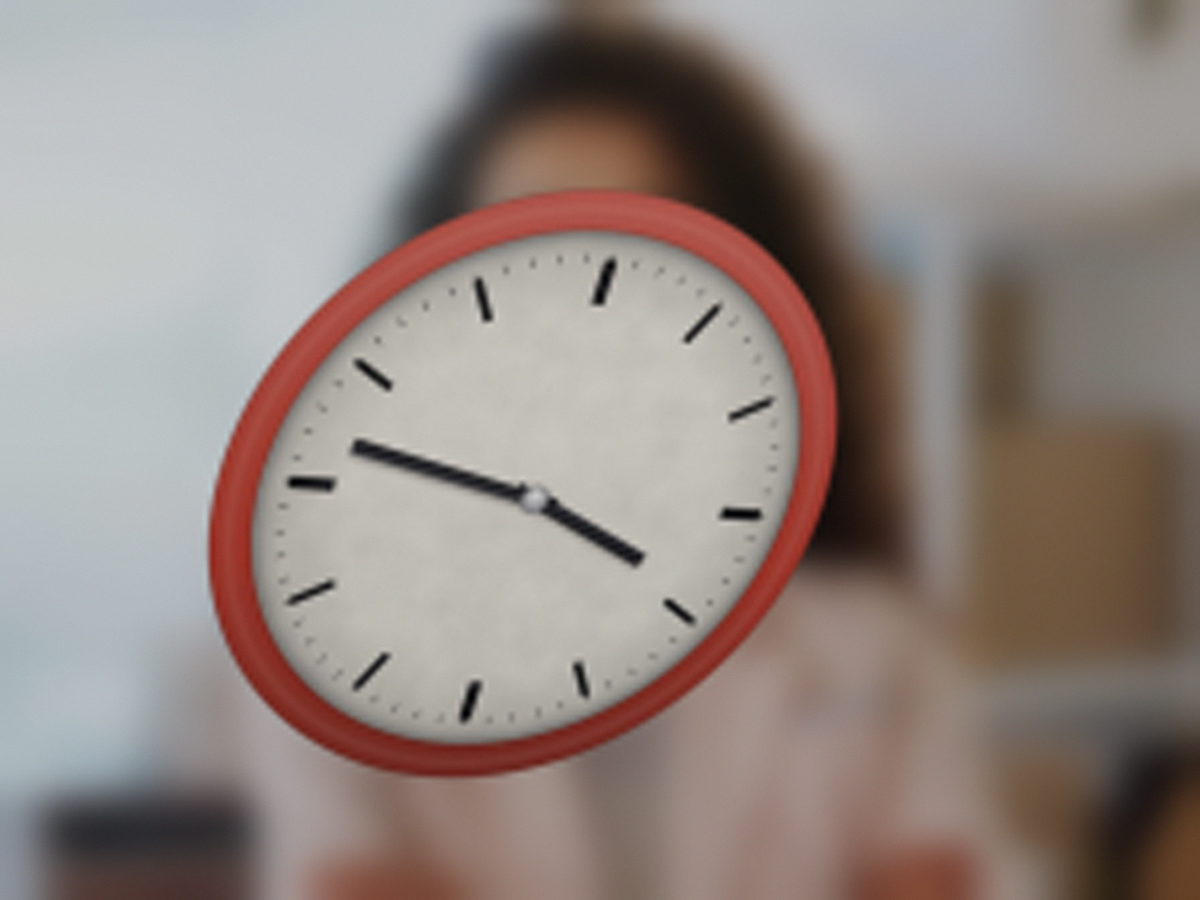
3:47
